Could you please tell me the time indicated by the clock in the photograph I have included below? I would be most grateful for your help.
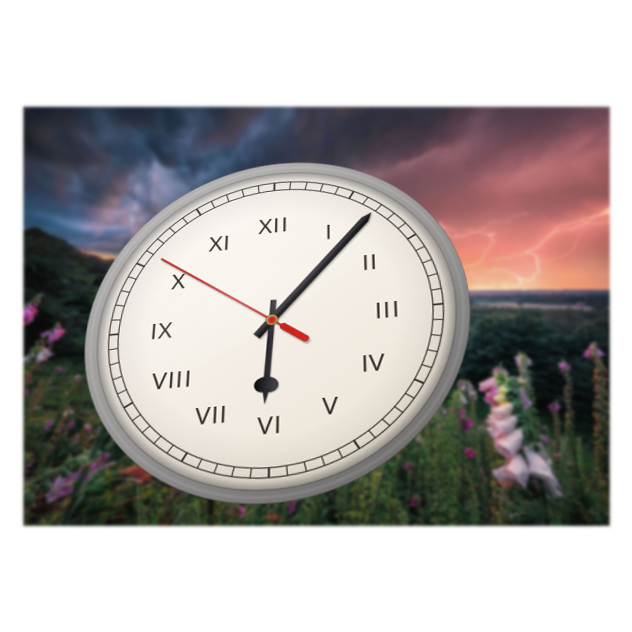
6:06:51
